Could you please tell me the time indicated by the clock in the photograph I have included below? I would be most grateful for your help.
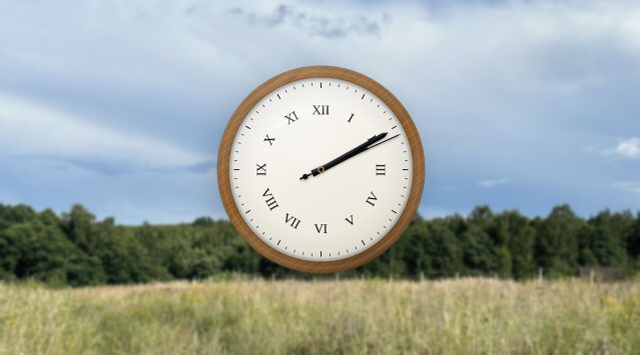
2:10:11
